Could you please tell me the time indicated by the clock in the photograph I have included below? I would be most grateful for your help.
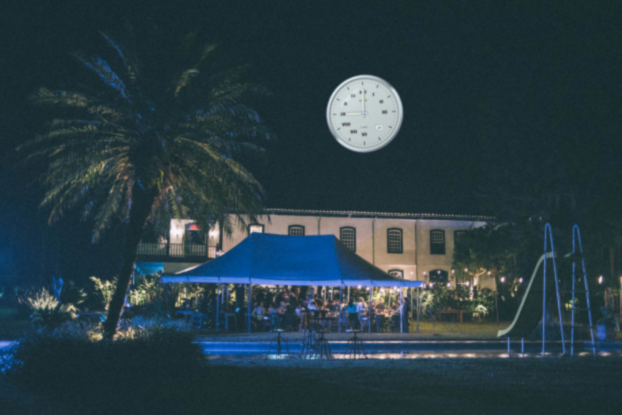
9:00
